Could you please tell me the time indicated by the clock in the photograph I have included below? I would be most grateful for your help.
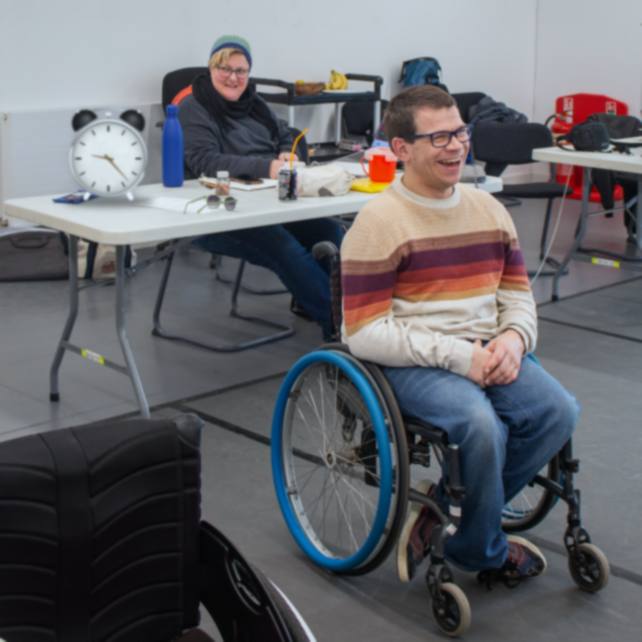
9:23
